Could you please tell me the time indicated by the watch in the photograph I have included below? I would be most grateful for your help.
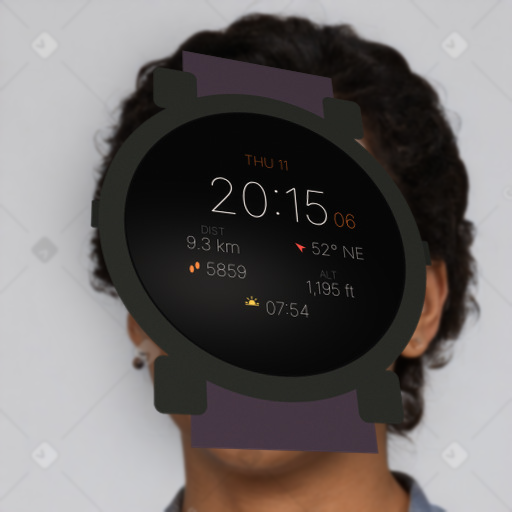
20:15:06
